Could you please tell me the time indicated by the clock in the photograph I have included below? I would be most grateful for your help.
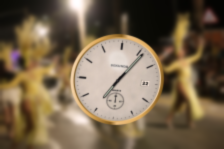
7:06
